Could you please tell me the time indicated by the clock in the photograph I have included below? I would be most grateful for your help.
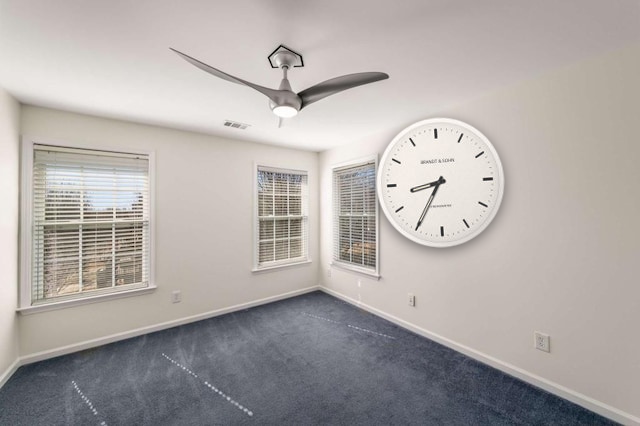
8:35
